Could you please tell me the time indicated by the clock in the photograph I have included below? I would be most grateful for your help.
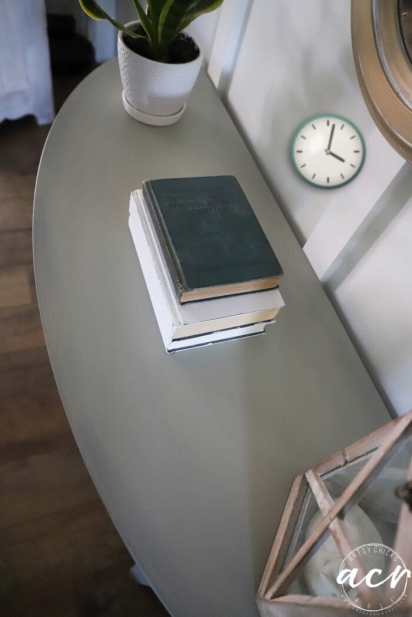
4:02
